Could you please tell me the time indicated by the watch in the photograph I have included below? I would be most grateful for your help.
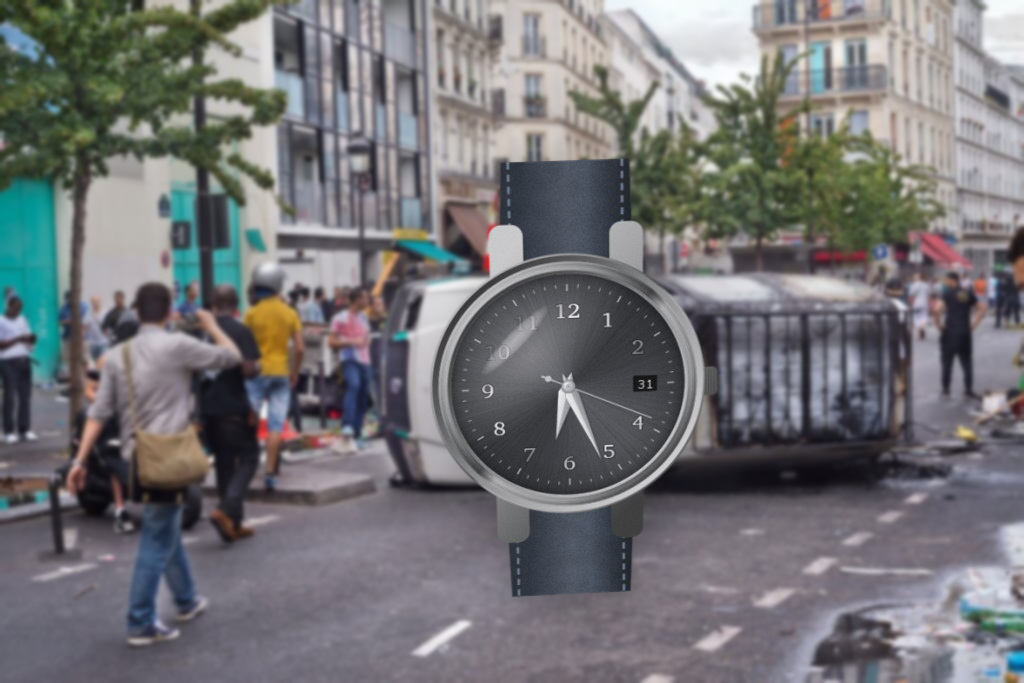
6:26:19
